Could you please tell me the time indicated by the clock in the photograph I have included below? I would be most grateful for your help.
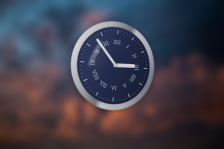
2:53
